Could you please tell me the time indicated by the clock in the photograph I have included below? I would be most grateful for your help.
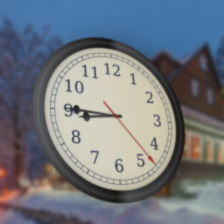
8:45:23
